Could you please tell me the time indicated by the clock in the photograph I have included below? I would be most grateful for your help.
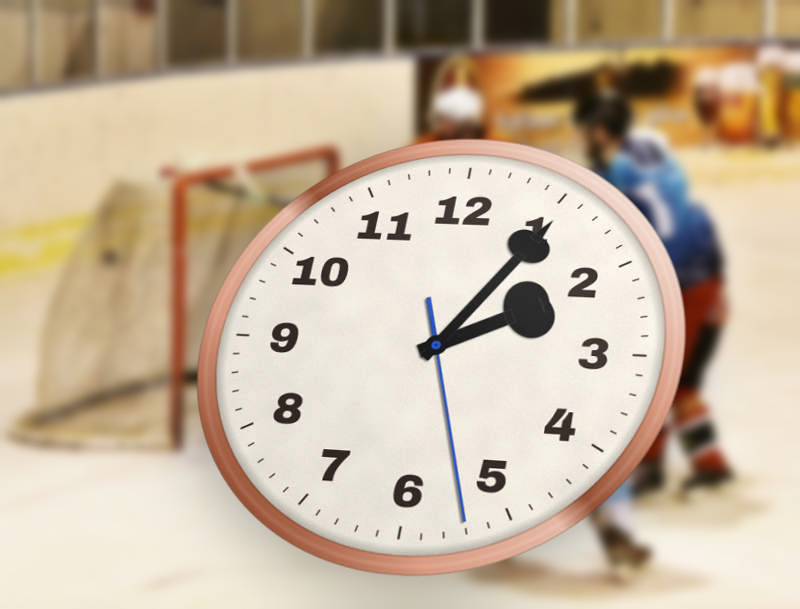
2:05:27
